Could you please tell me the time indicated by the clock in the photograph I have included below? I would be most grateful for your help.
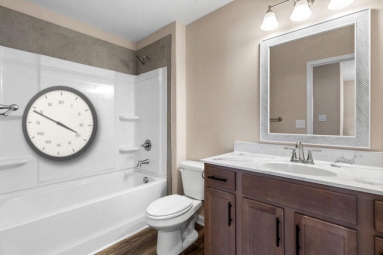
3:49
